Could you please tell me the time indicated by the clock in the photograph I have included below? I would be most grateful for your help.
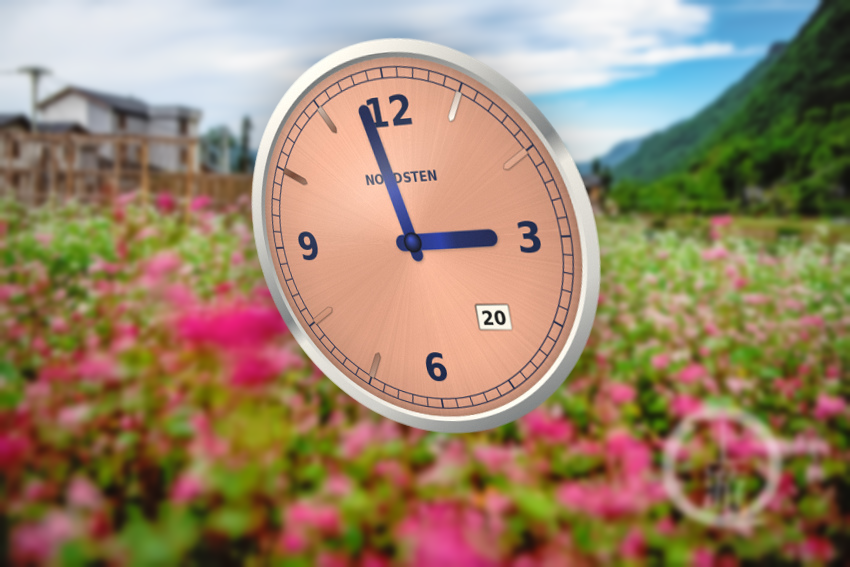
2:58
